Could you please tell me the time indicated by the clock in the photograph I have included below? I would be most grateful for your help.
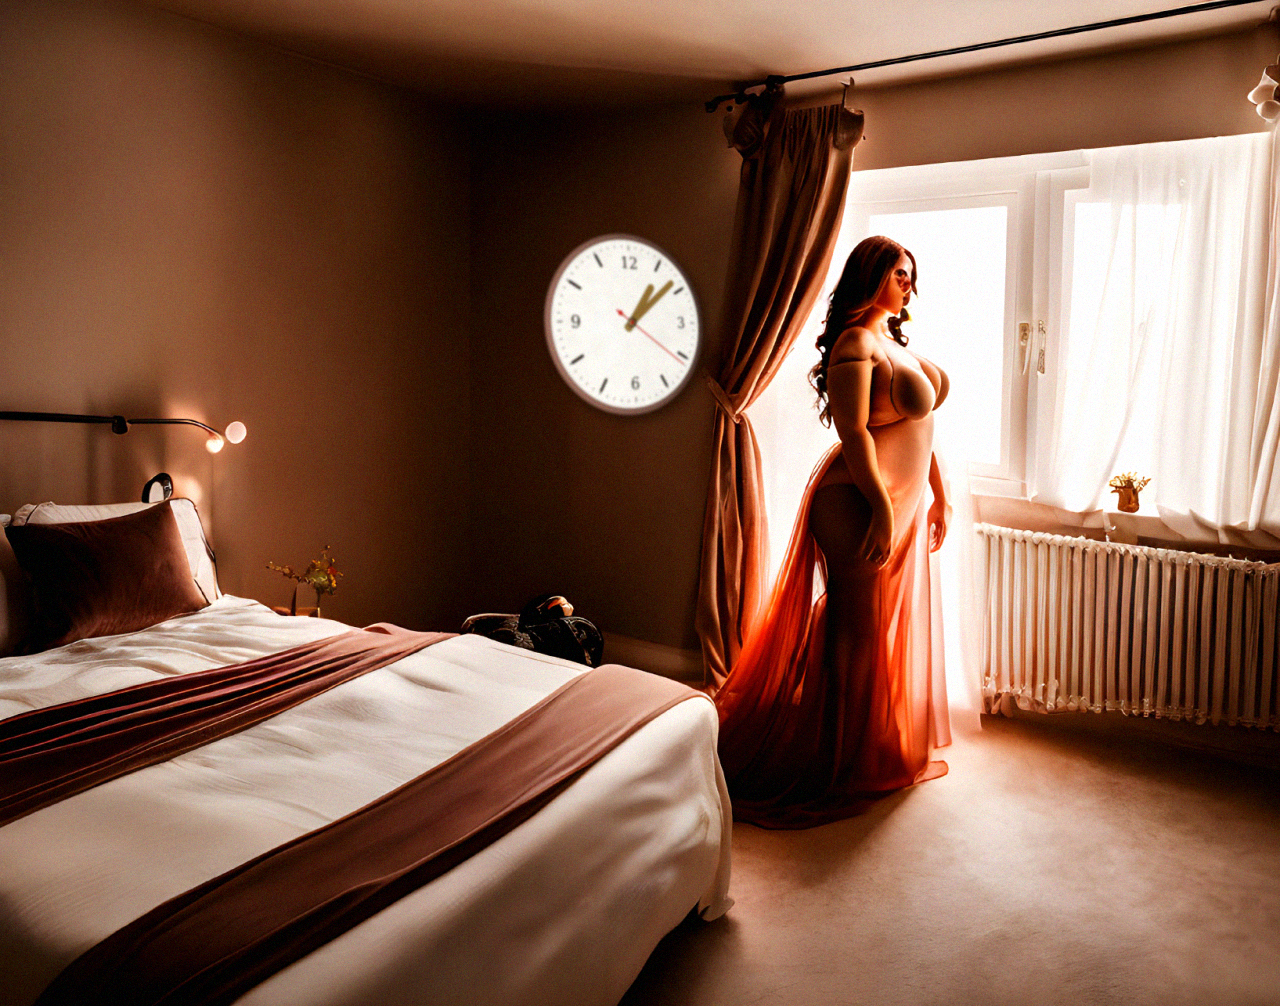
1:08:21
